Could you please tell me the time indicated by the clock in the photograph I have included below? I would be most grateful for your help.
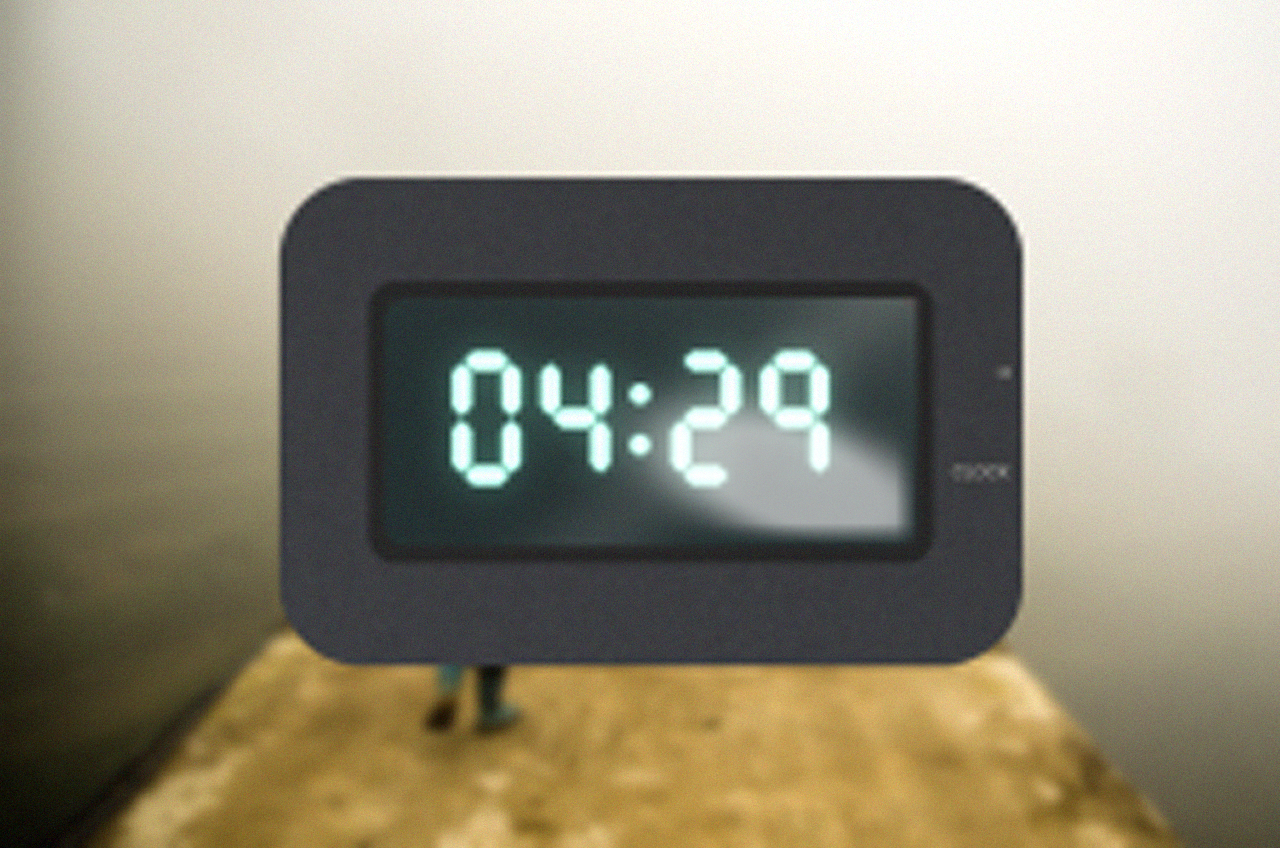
4:29
